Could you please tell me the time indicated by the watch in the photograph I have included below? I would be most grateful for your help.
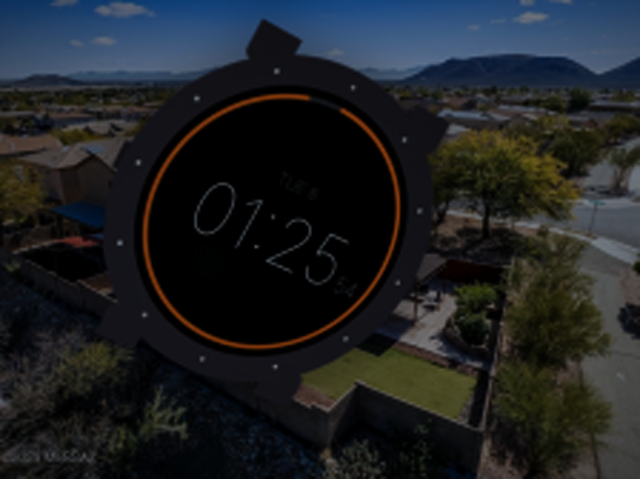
1:25:54
